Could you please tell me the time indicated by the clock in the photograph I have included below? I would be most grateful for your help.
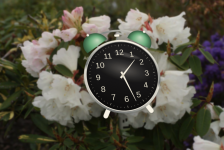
1:27
